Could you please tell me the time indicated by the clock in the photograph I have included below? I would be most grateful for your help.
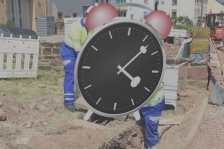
4:07
